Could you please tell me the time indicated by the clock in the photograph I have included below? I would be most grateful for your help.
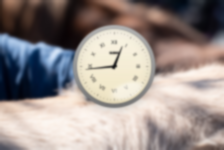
12:44
